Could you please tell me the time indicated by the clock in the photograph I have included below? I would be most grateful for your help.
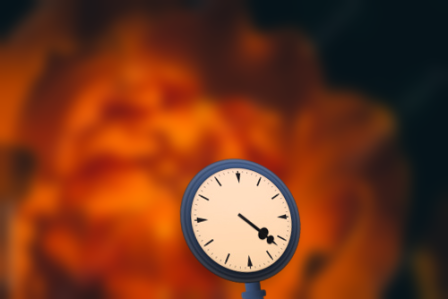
4:22
